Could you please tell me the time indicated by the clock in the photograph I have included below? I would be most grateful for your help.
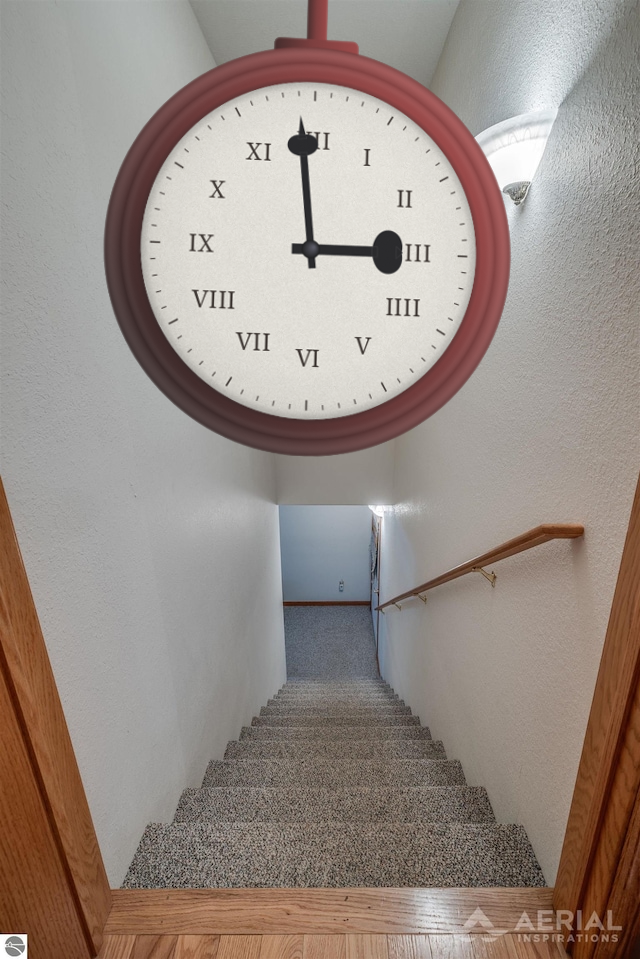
2:59
